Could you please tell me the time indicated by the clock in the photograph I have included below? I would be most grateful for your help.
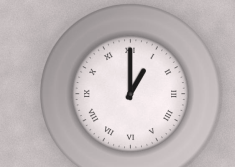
1:00
